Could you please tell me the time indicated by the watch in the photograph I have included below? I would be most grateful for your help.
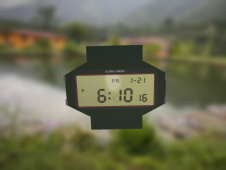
6:10:16
